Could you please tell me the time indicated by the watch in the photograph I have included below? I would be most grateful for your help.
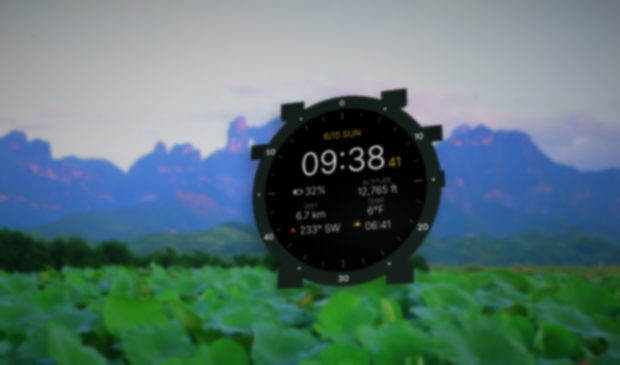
9:38:41
